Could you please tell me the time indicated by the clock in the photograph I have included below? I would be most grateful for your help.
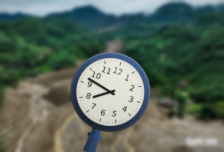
7:47
